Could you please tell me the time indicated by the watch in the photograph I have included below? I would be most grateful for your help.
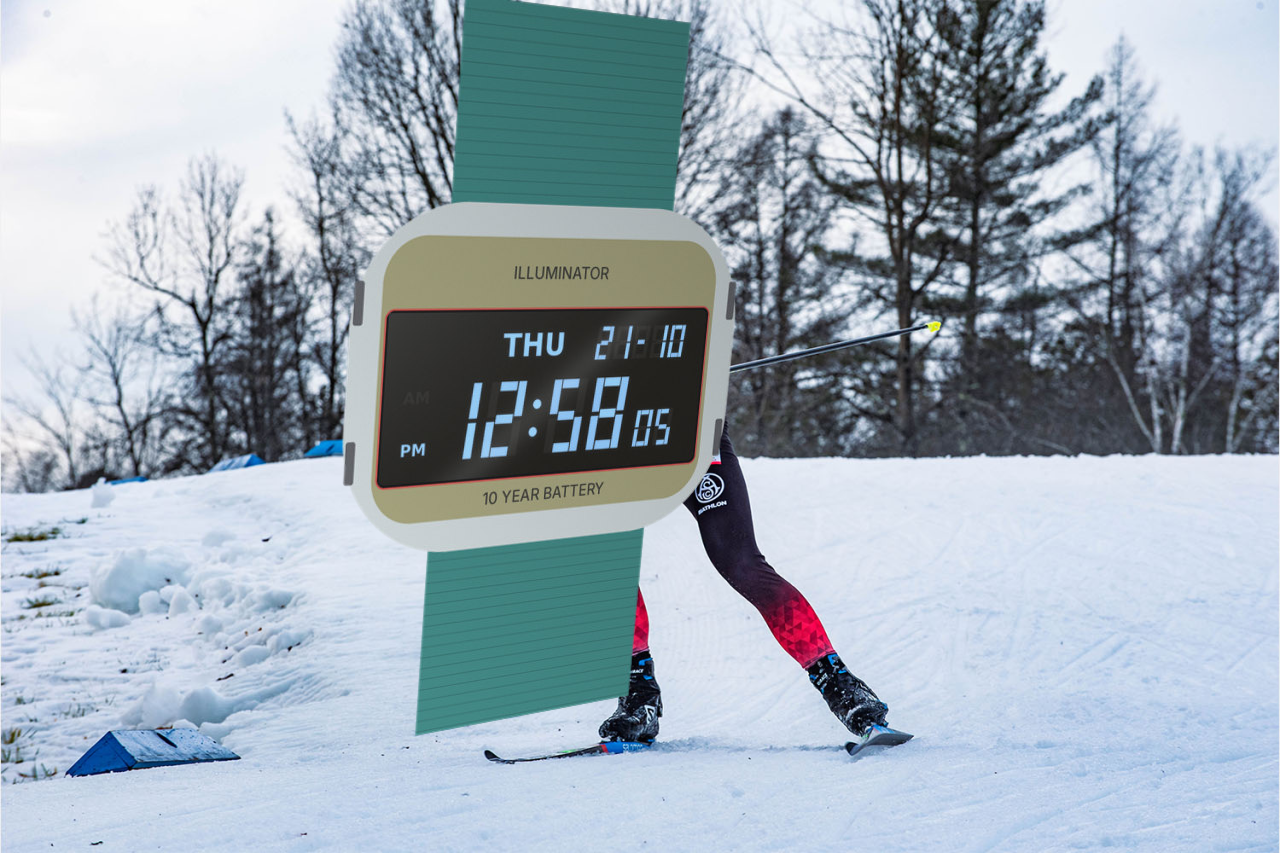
12:58:05
